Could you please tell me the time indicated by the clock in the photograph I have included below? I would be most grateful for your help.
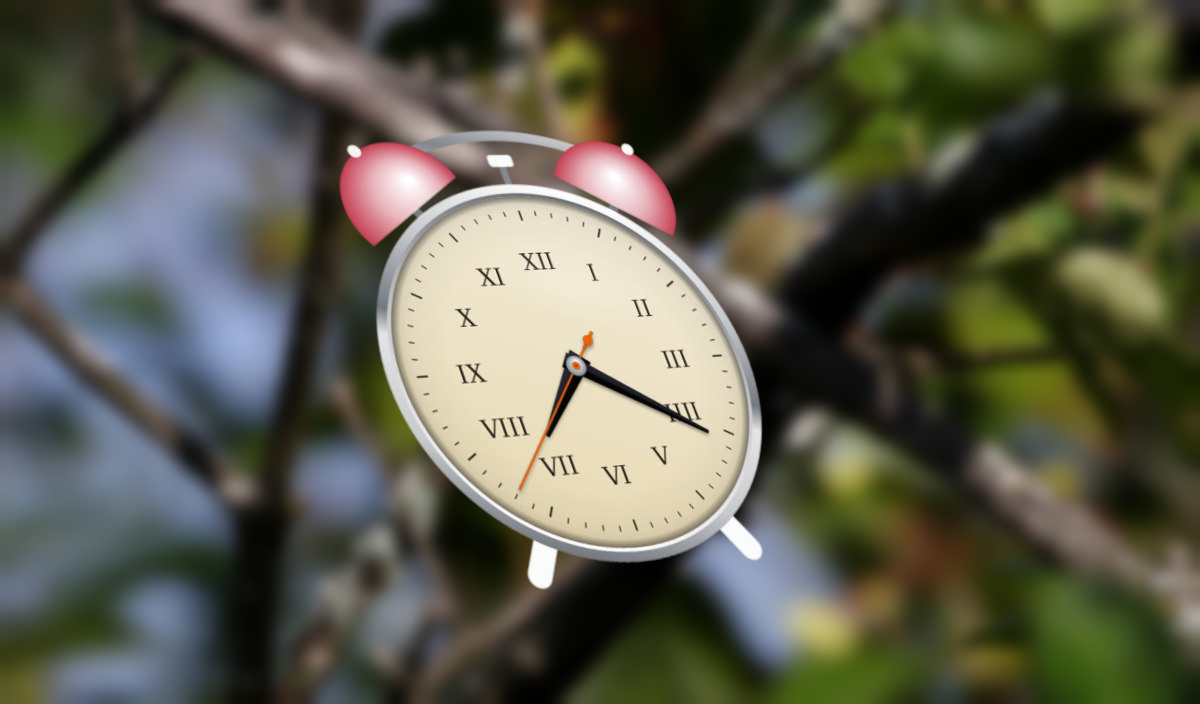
7:20:37
